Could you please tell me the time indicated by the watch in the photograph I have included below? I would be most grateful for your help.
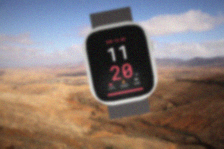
11:20
